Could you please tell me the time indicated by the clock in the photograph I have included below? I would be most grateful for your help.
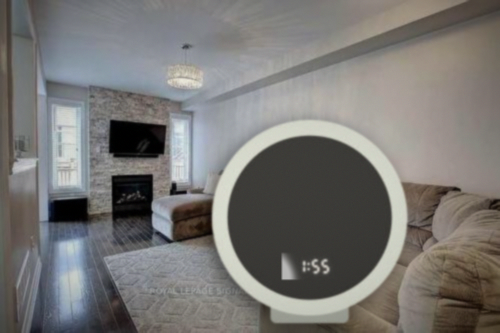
1:55
